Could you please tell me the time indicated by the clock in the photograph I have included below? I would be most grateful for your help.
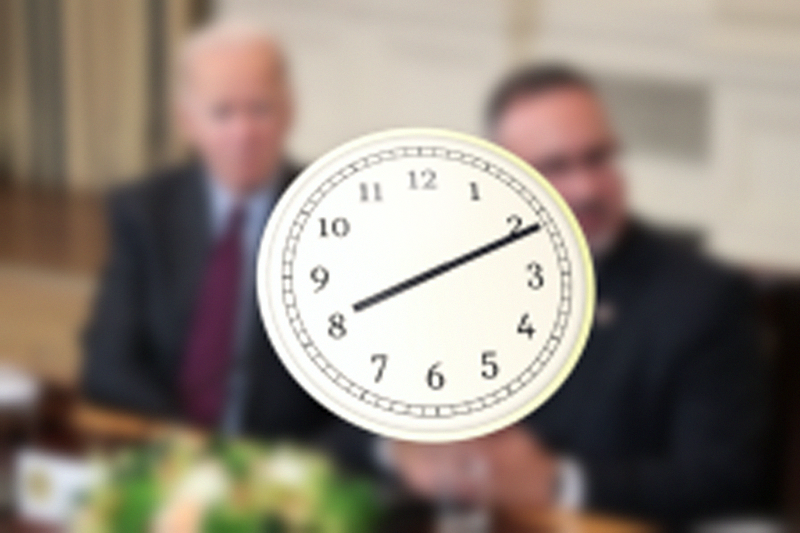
8:11
